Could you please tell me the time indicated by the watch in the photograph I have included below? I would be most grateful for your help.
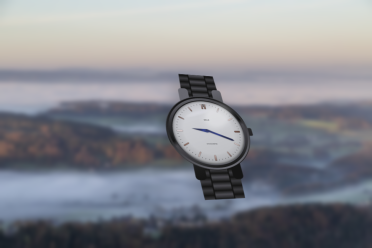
9:19
